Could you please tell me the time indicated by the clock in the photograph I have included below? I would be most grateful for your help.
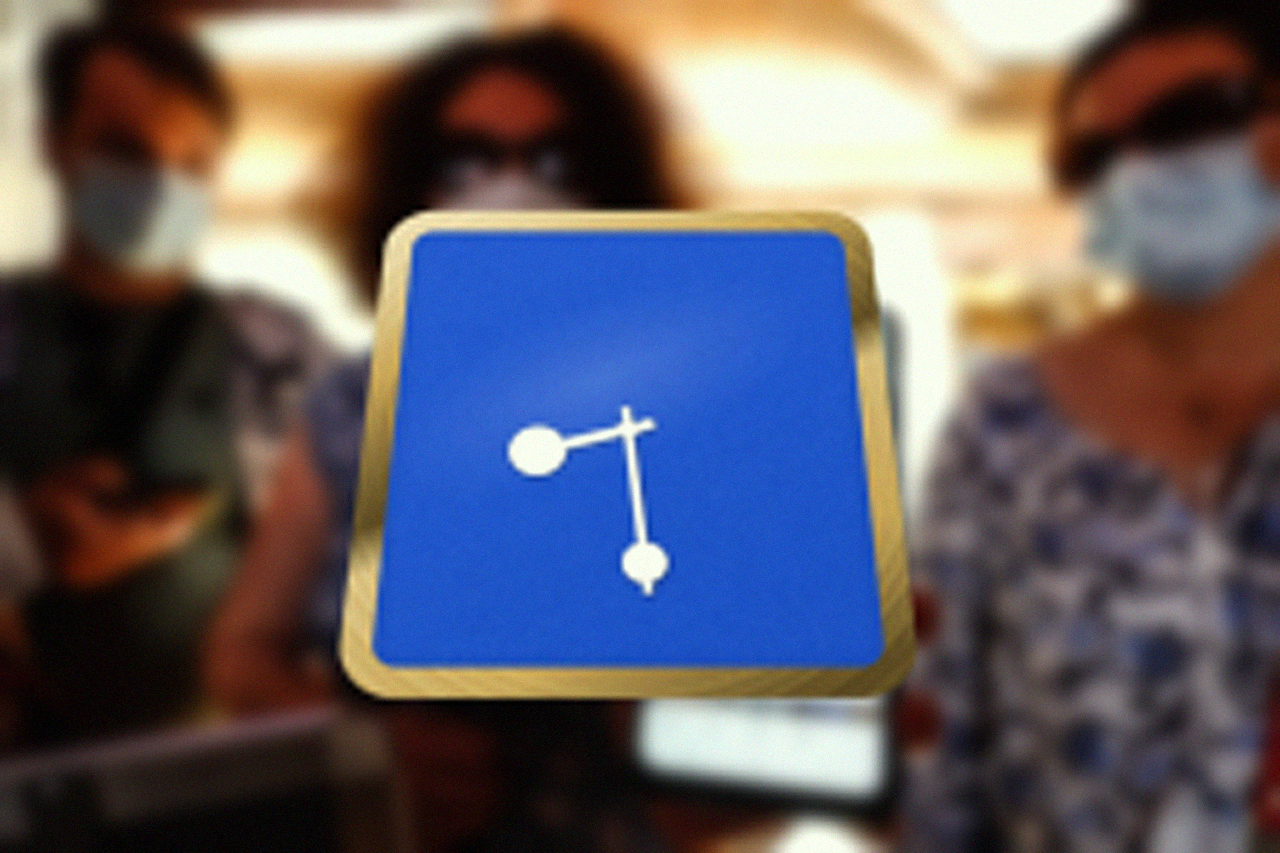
8:29
